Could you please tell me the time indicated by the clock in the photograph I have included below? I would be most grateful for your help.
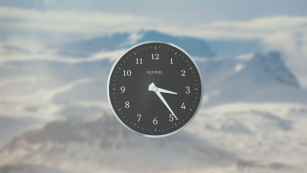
3:24
